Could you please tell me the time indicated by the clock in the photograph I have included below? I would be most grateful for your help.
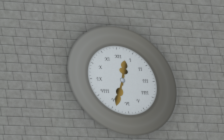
12:34
